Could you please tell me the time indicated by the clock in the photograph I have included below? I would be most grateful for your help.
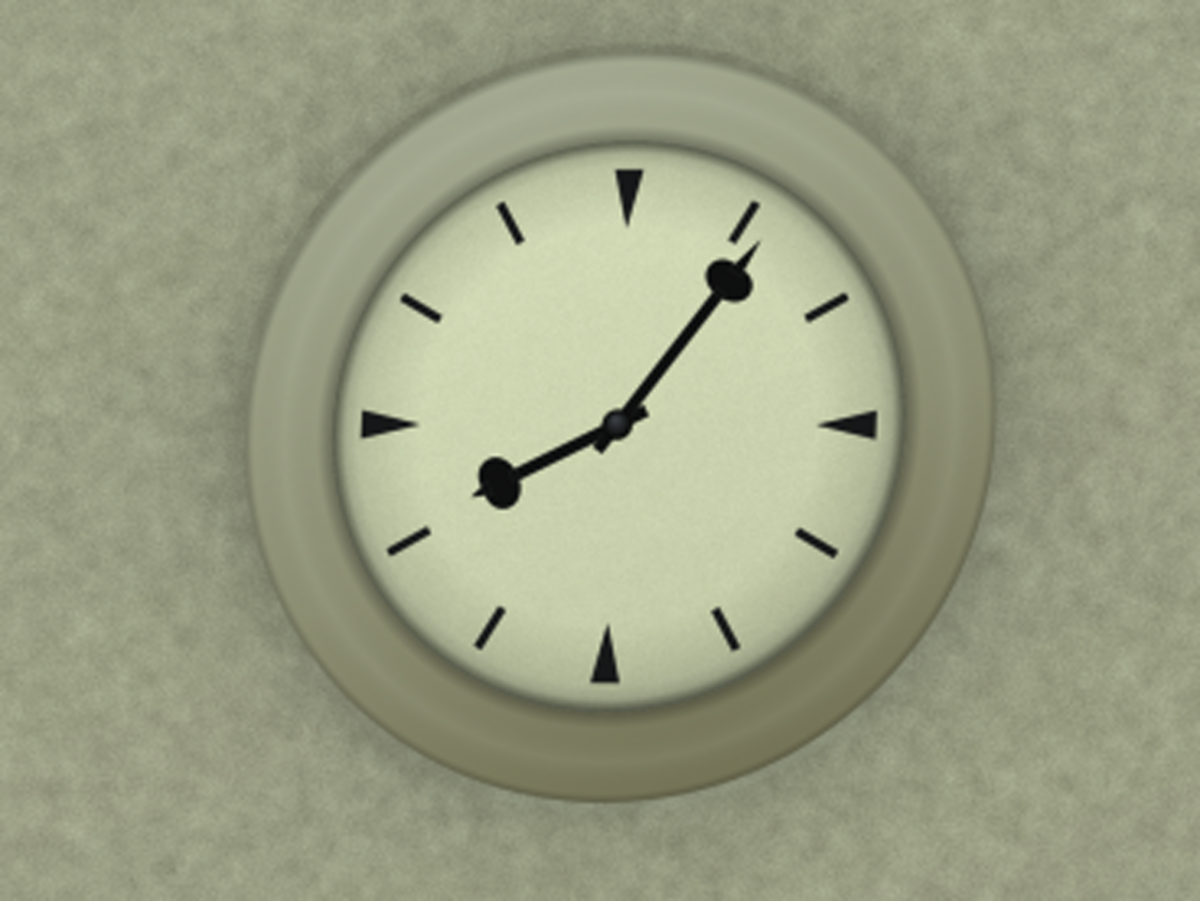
8:06
